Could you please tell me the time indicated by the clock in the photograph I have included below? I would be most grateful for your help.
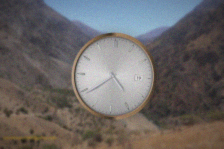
4:39
